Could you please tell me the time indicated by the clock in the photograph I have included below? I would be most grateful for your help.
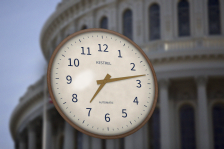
7:13
